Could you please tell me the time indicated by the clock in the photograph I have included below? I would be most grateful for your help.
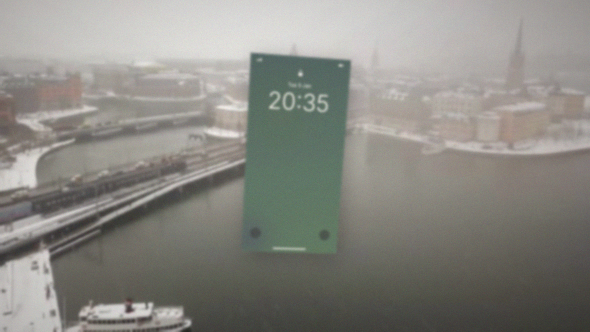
20:35
